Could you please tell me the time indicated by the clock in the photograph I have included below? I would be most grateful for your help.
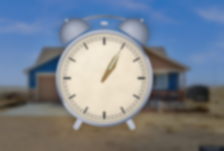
1:05
